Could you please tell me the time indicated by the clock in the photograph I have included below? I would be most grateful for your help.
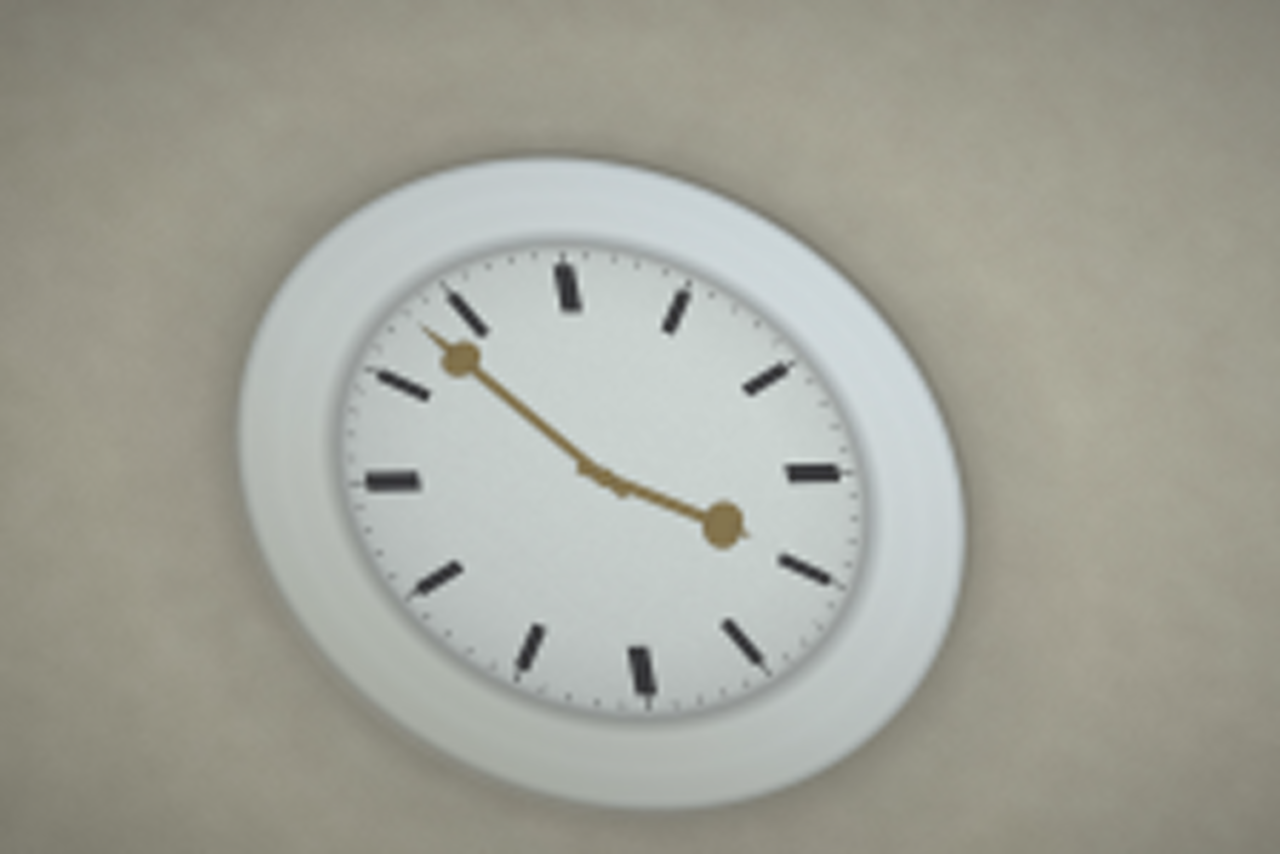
3:53
